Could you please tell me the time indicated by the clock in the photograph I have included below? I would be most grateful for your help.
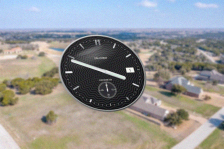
3:49
